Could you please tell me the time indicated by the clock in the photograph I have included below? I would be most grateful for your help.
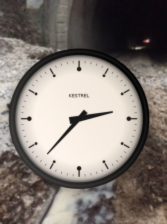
2:37
